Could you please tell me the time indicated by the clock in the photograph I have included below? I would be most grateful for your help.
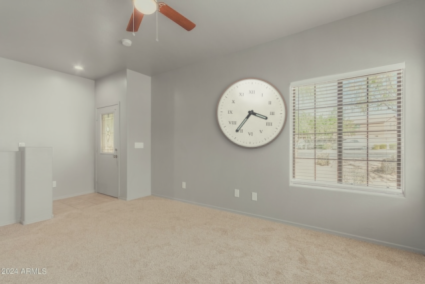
3:36
